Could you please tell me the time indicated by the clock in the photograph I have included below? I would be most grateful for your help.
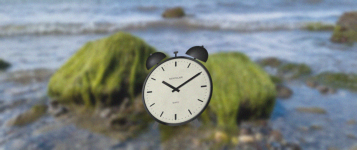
10:10
